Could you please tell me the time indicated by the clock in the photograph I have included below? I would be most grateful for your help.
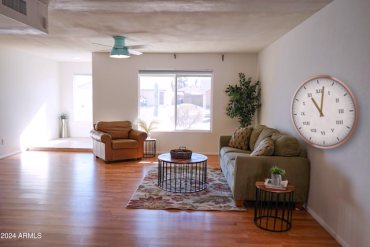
11:02
